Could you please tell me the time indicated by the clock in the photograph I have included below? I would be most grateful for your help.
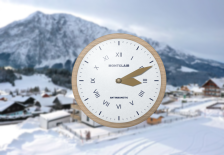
3:11
